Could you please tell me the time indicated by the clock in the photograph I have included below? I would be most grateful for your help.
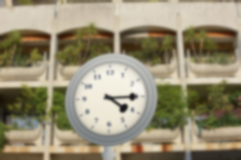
4:15
